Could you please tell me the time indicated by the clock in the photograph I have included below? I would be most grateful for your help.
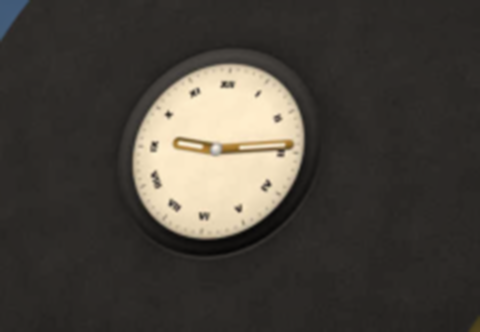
9:14
